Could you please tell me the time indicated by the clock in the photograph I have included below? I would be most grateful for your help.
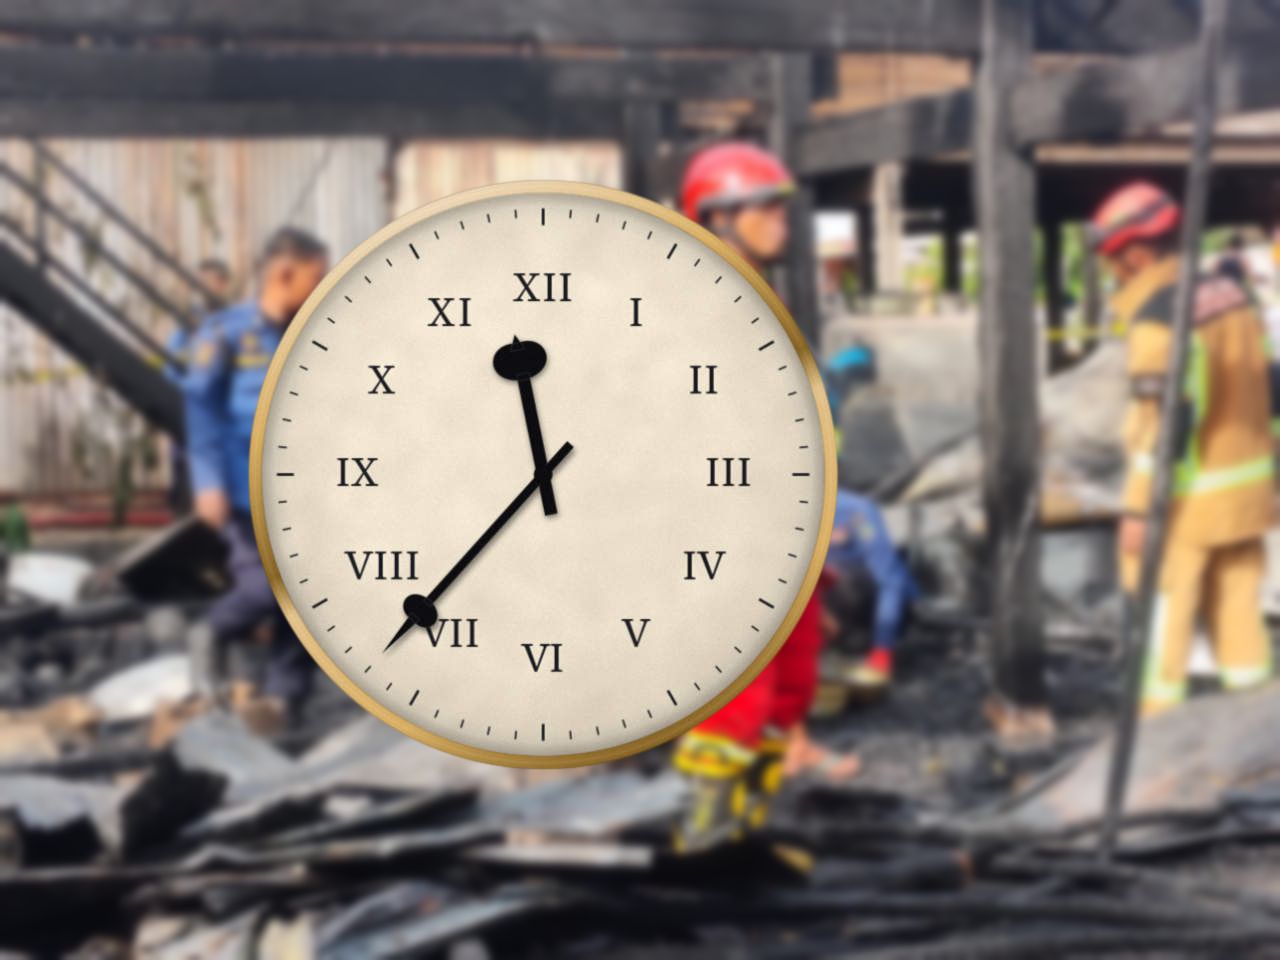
11:37
